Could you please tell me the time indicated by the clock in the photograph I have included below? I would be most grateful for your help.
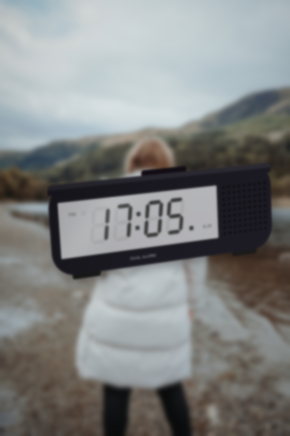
17:05
